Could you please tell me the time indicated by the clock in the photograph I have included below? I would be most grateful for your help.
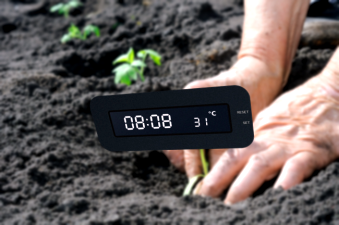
8:08
